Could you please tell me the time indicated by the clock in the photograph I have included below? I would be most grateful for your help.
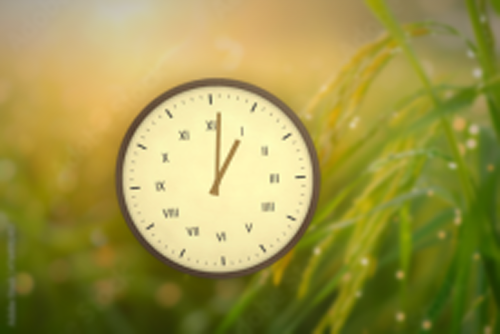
1:01
